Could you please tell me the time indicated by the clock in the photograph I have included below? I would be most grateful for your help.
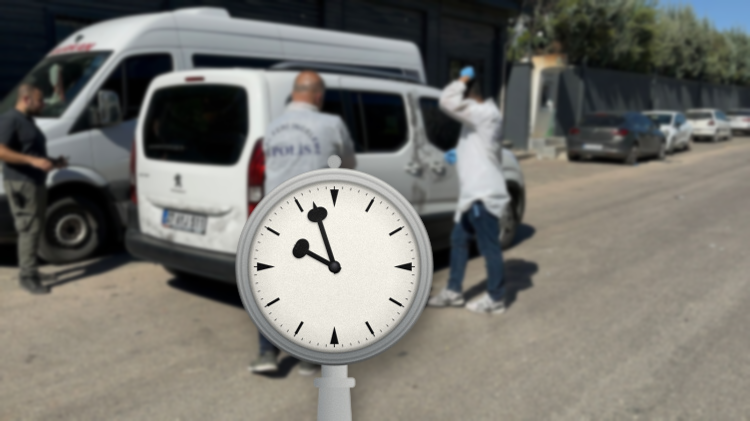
9:57
